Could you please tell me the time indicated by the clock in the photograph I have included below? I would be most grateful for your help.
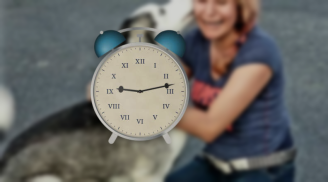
9:13
